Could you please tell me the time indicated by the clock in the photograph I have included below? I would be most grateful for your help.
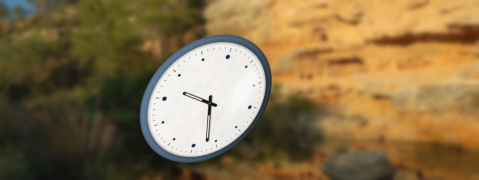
9:27
